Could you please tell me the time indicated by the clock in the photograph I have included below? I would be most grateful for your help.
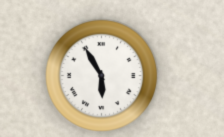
5:55
